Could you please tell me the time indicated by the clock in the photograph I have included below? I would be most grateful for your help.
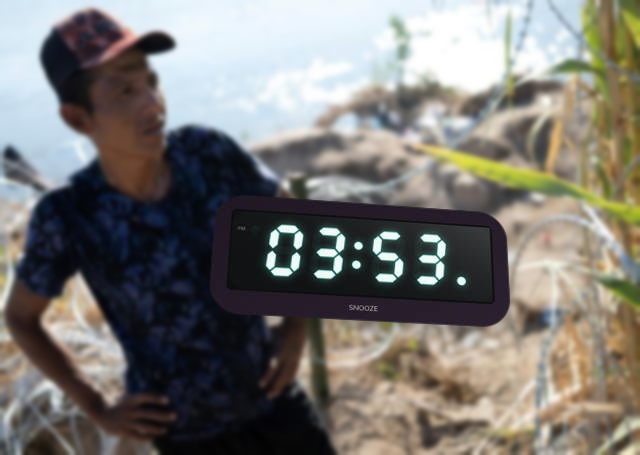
3:53
